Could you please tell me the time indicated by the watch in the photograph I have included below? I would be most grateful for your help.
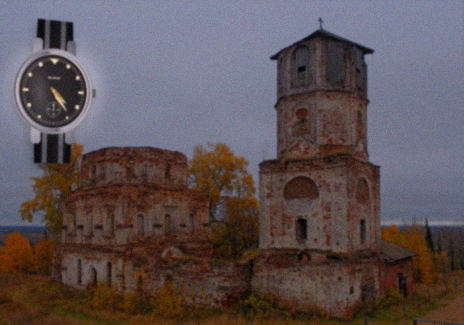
4:24
